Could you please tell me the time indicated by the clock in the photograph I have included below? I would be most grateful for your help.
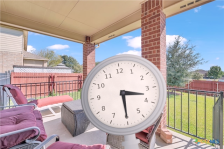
3:30
